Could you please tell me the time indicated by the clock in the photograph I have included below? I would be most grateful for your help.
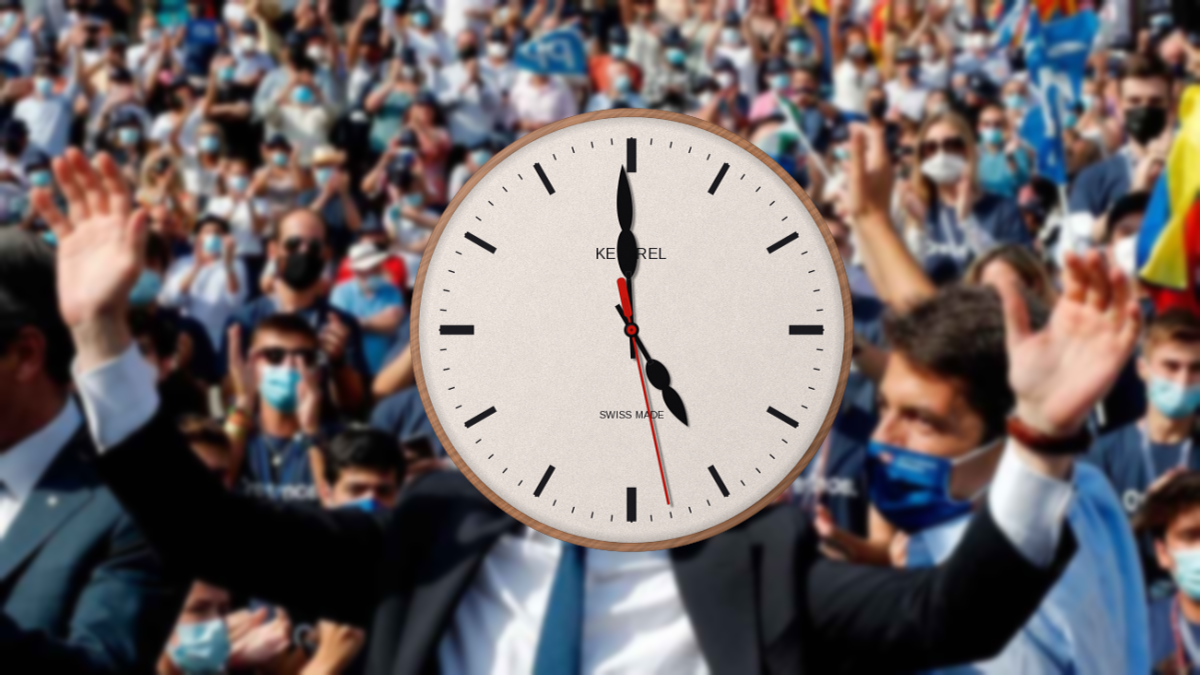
4:59:28
